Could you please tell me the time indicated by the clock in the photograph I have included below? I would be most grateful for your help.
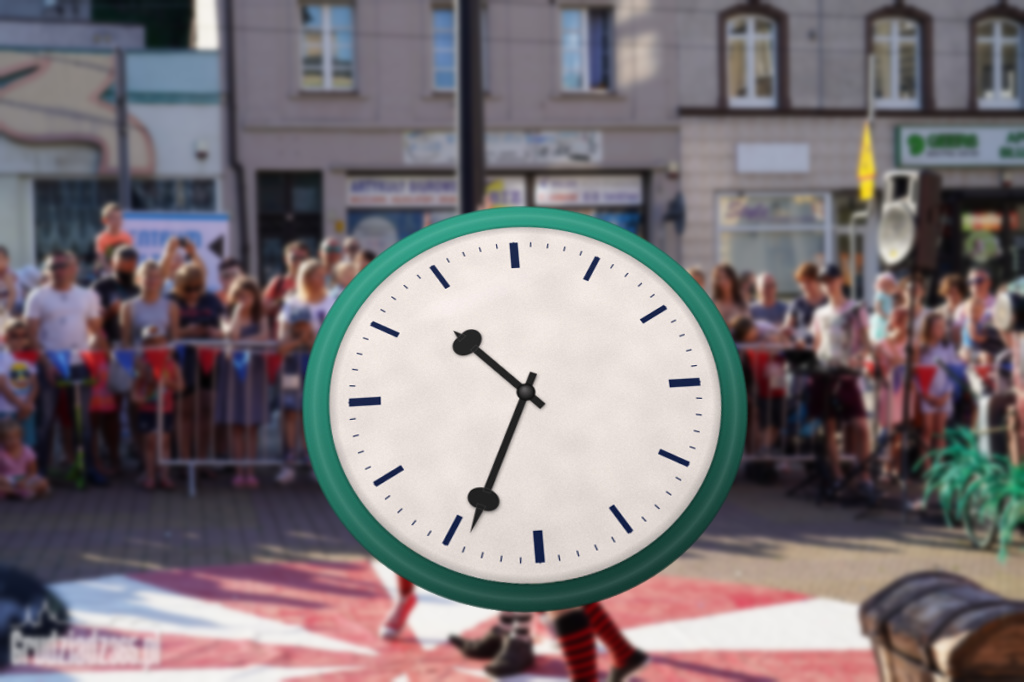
10:34
